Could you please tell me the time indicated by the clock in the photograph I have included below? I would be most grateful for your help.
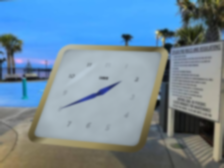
1:40
